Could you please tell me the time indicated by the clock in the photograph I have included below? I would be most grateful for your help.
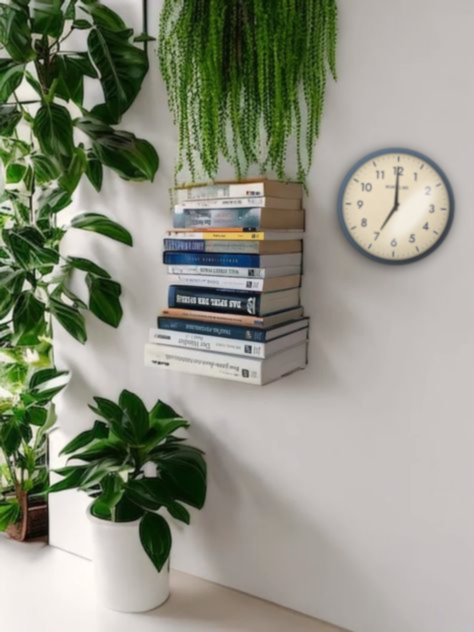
7:00
